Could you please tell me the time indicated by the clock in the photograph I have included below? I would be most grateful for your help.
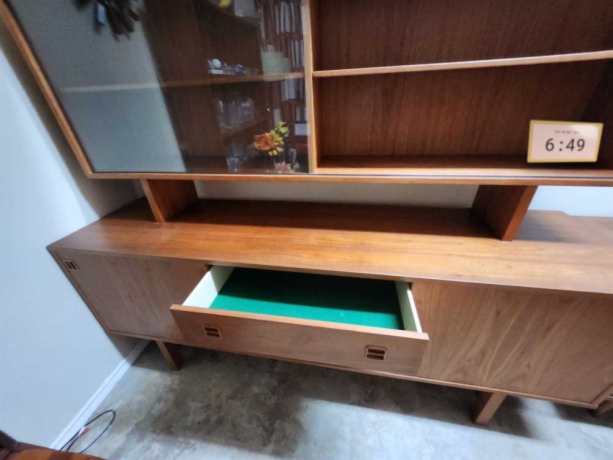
6:49
